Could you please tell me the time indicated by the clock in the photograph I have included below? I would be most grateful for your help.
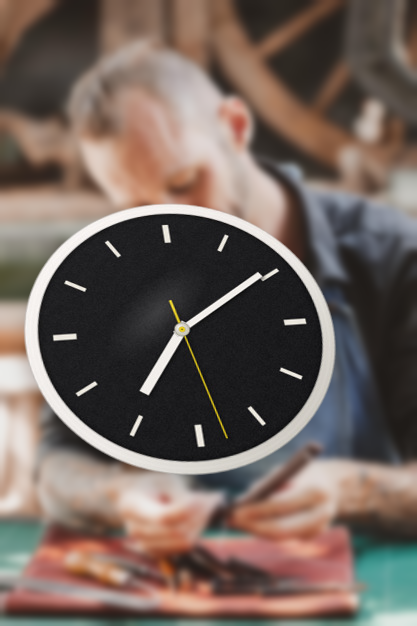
7:09:28
